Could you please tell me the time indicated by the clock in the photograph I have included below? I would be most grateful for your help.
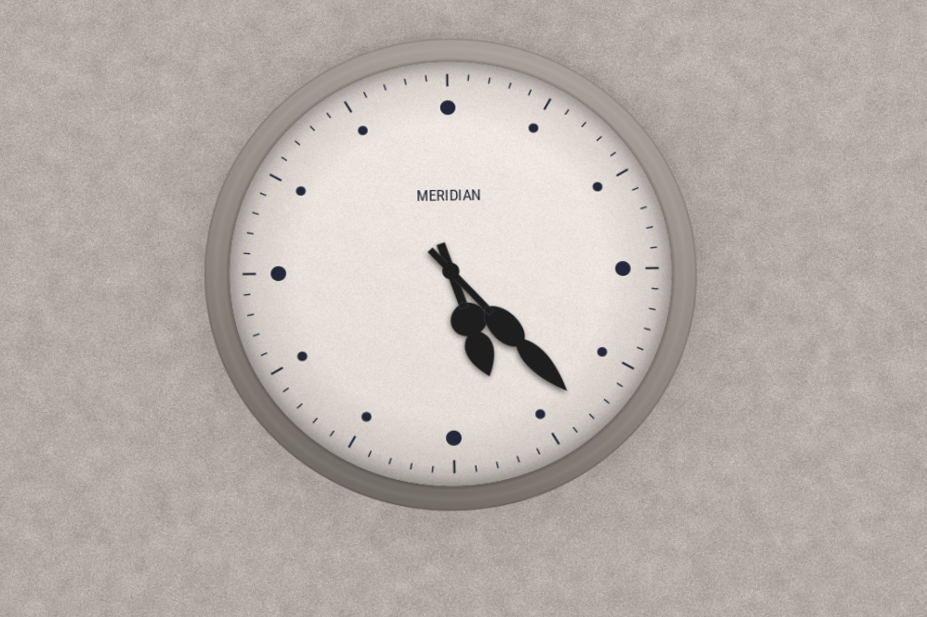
5:23
